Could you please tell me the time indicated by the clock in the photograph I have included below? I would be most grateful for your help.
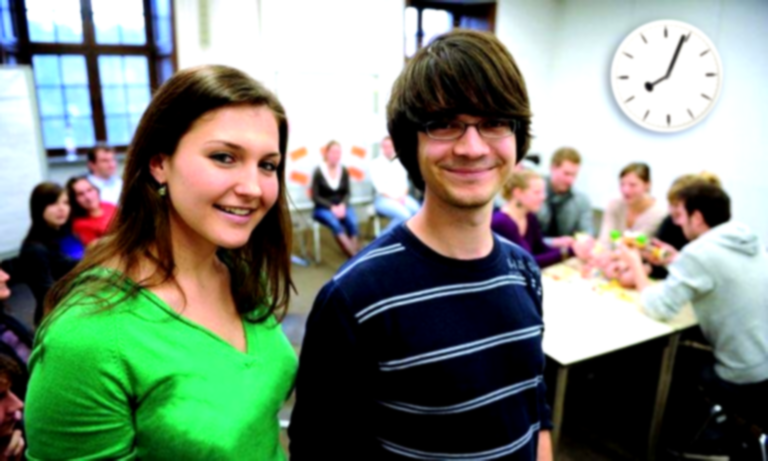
8:04
